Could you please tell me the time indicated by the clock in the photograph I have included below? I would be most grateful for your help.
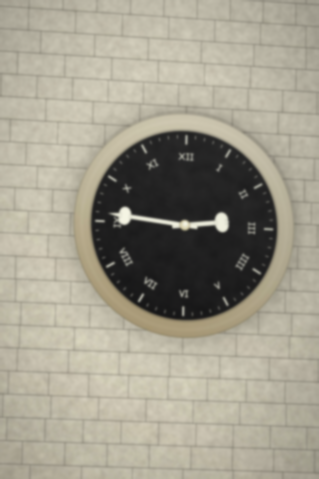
2:46
